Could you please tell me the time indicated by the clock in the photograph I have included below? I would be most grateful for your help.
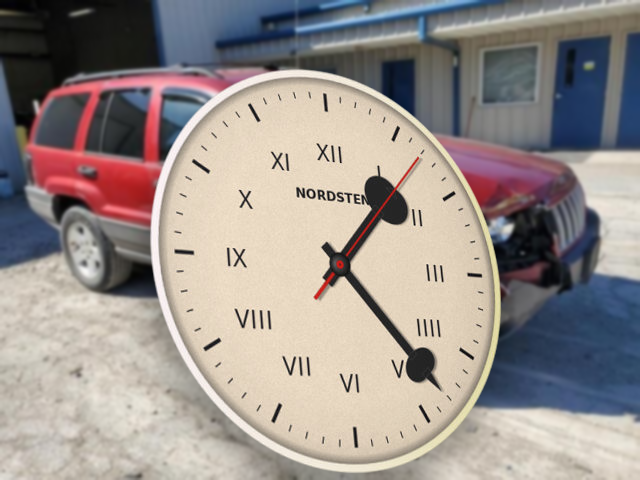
1:23:07
